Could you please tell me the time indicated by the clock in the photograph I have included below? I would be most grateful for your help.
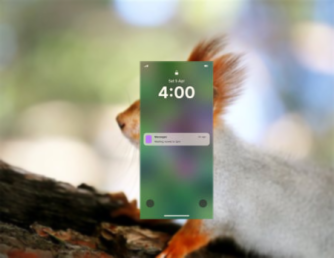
4:00
